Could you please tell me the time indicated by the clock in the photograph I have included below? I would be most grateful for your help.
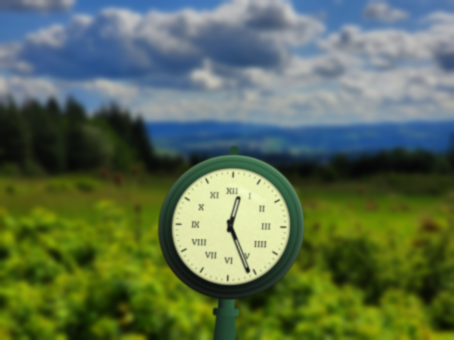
12:26
